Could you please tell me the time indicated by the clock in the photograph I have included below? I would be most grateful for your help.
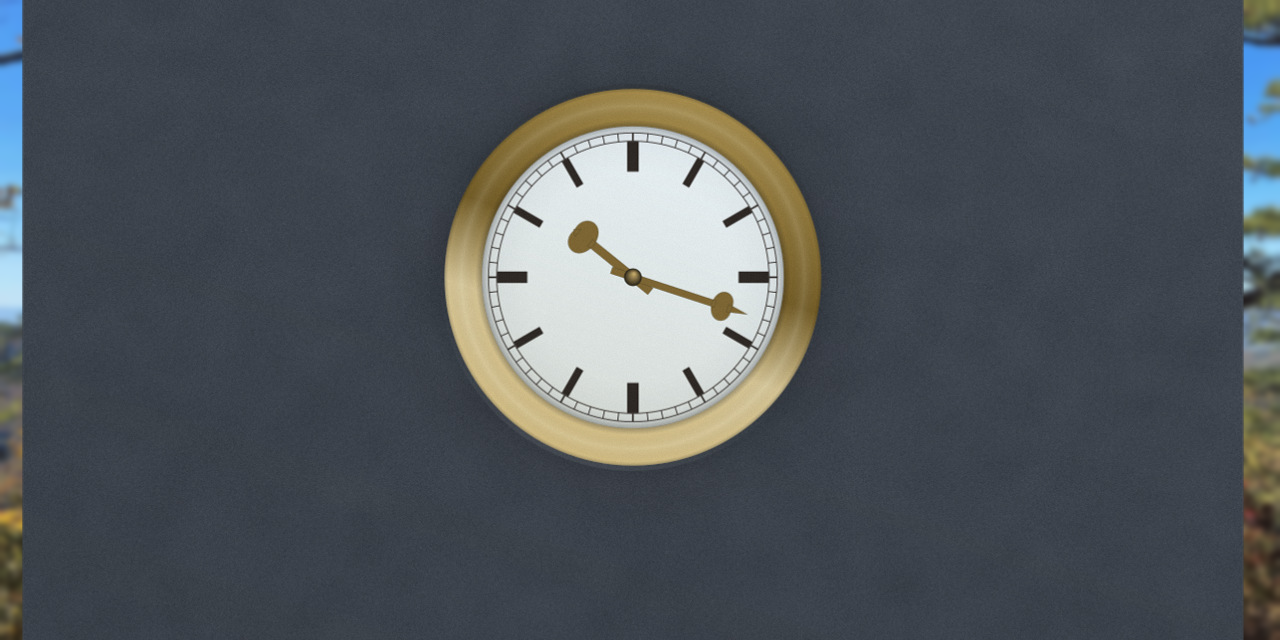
10:18
